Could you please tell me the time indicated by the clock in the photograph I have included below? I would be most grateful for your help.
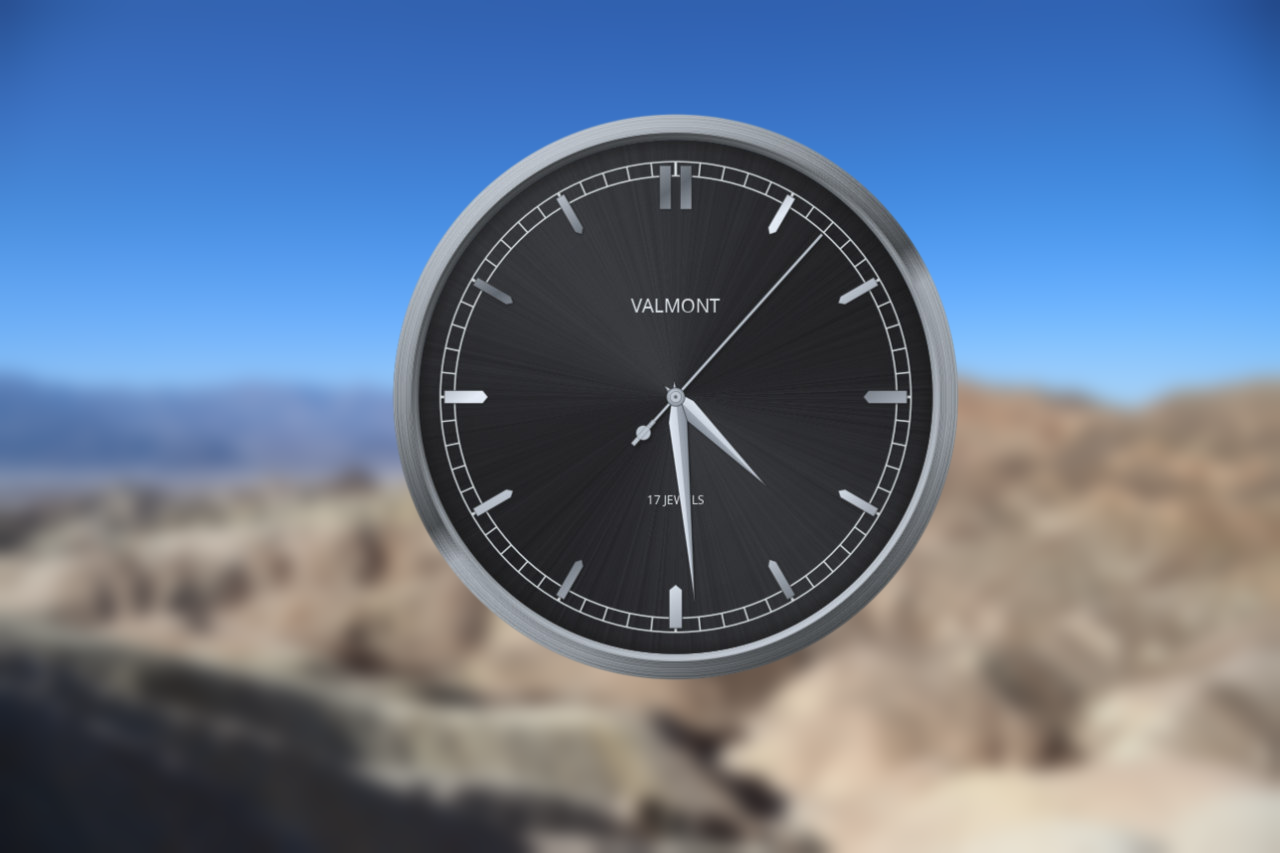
4:29:07
